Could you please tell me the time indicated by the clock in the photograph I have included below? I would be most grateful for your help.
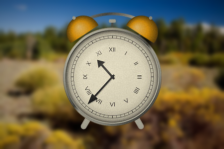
10:37
